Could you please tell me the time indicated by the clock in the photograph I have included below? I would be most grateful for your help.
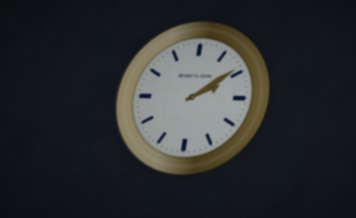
2:09
